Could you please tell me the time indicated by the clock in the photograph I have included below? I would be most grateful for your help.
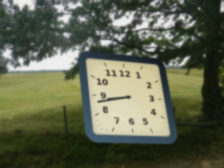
8:43
